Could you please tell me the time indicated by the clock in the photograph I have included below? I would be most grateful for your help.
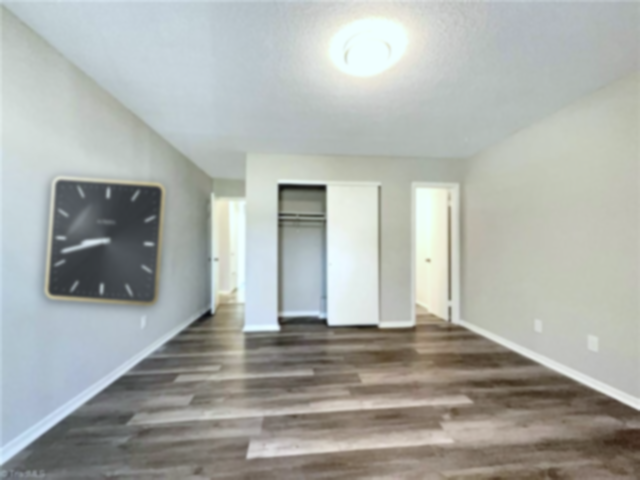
8:42
